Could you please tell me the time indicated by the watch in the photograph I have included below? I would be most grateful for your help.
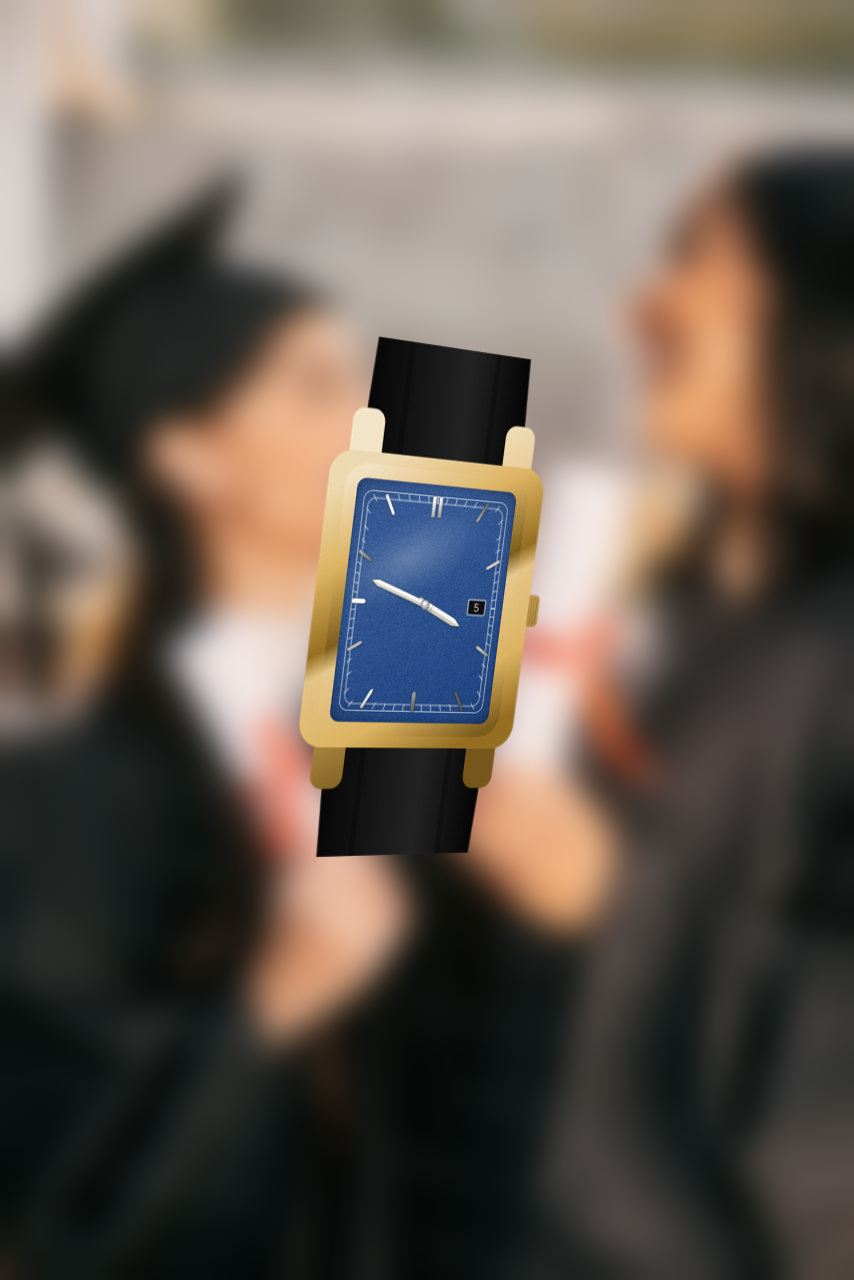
3:48
